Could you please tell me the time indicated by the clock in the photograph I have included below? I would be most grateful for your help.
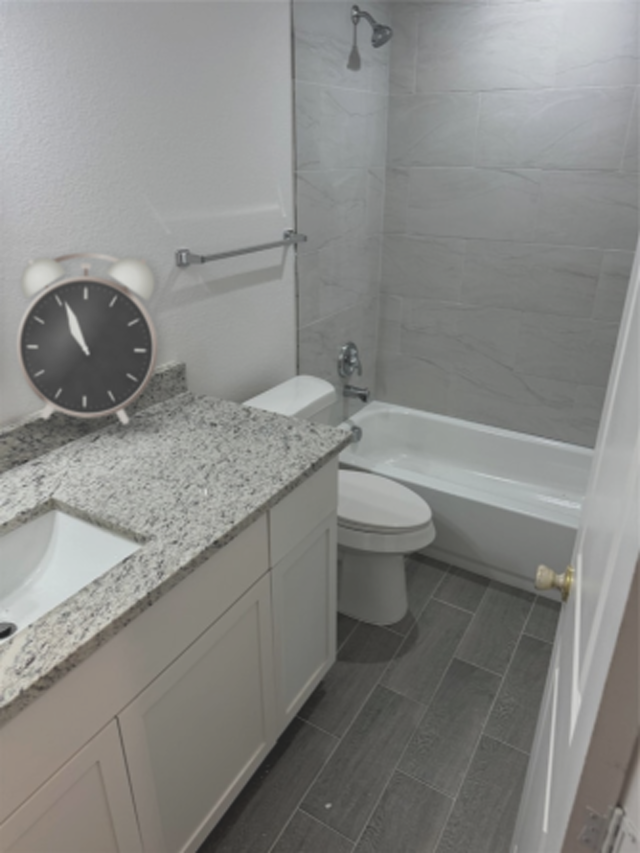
10:56
